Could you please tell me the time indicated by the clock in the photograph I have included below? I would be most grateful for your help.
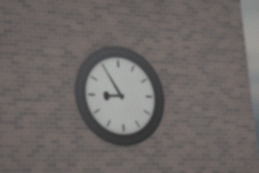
8:55
